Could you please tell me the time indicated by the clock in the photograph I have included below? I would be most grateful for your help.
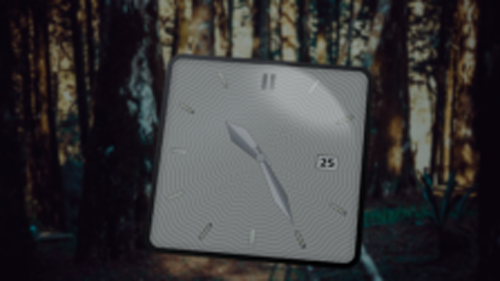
10:25
